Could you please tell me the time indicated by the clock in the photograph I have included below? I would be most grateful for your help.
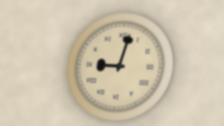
9:02
